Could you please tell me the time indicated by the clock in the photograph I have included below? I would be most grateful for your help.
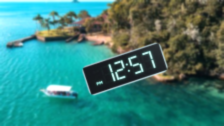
12:57
